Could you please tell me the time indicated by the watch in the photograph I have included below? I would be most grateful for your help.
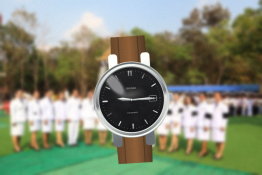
9:15
